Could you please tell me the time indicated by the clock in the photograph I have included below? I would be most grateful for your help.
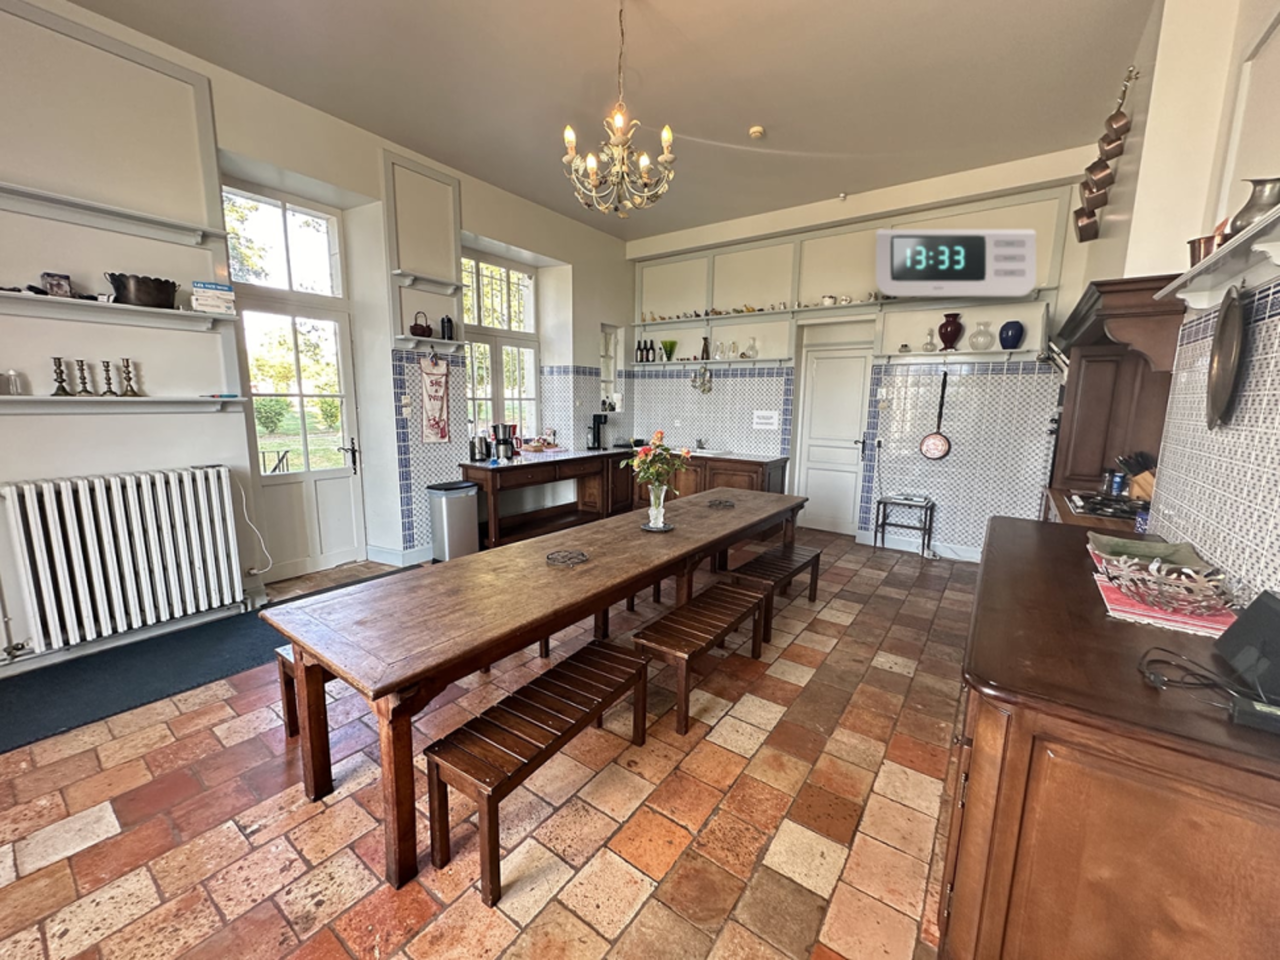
13:33
